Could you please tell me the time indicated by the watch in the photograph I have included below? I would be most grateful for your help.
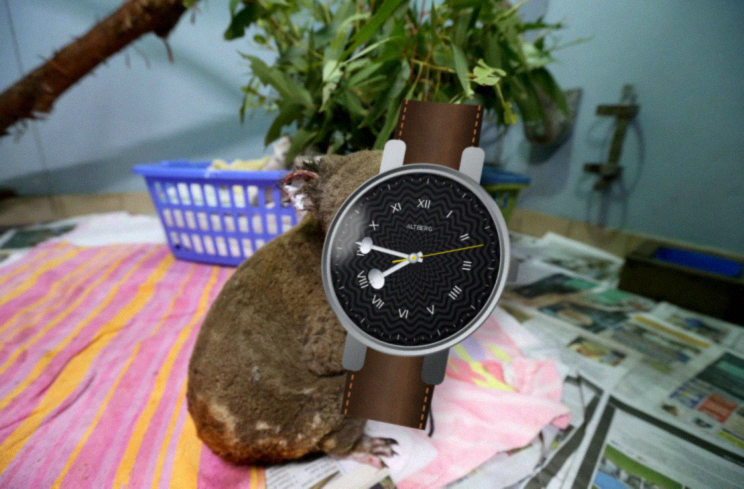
7:46:12
